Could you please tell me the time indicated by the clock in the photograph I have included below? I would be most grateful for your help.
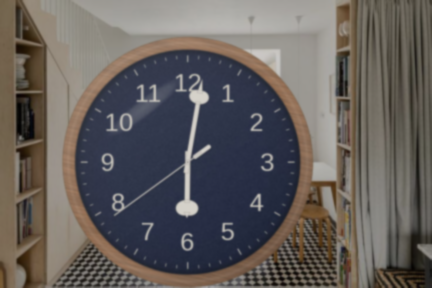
6:01:39
